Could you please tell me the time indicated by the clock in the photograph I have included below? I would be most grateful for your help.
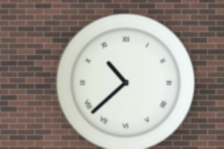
10:38
